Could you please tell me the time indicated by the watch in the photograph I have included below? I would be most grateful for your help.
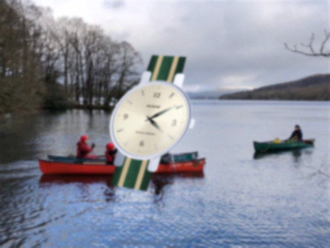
4:09
